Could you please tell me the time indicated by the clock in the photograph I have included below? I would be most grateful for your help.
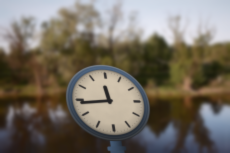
11:44
